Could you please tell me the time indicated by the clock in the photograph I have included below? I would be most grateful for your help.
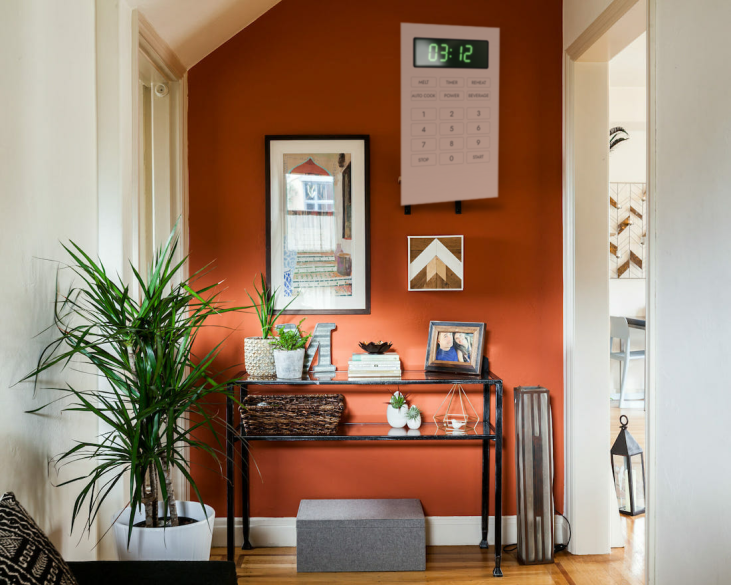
3:12
